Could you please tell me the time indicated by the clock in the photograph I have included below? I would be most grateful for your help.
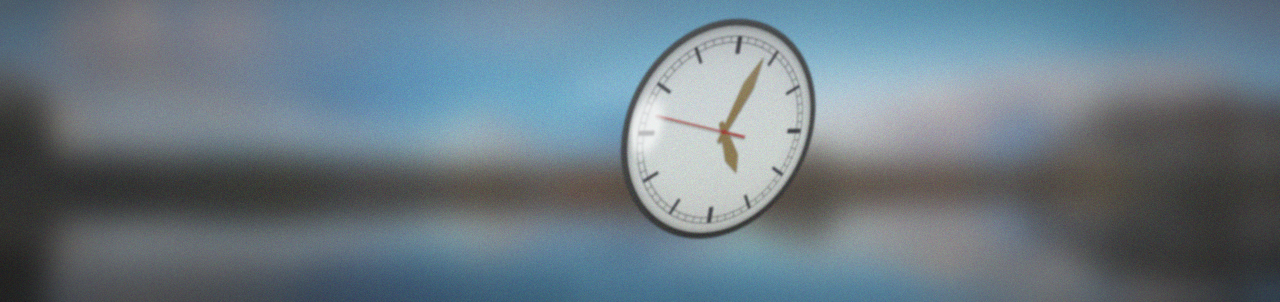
5:03:47
